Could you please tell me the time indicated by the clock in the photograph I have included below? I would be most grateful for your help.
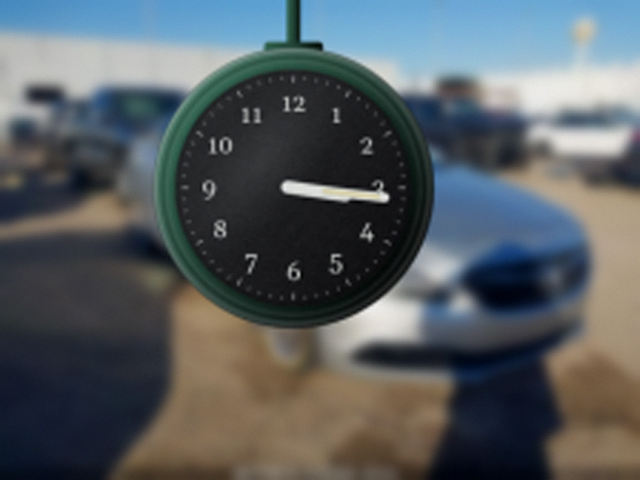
3:16
